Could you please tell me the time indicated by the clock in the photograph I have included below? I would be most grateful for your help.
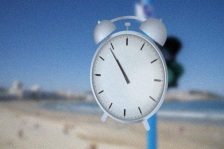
10:54
